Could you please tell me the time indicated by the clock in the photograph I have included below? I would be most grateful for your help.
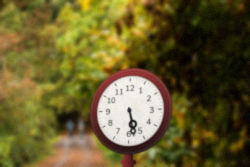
5:28
